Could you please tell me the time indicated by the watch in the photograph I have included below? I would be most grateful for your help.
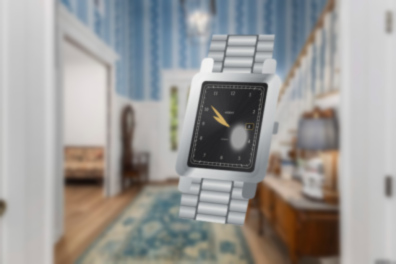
9:52
